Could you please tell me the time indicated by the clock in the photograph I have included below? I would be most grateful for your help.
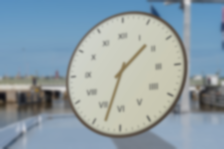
1:33
